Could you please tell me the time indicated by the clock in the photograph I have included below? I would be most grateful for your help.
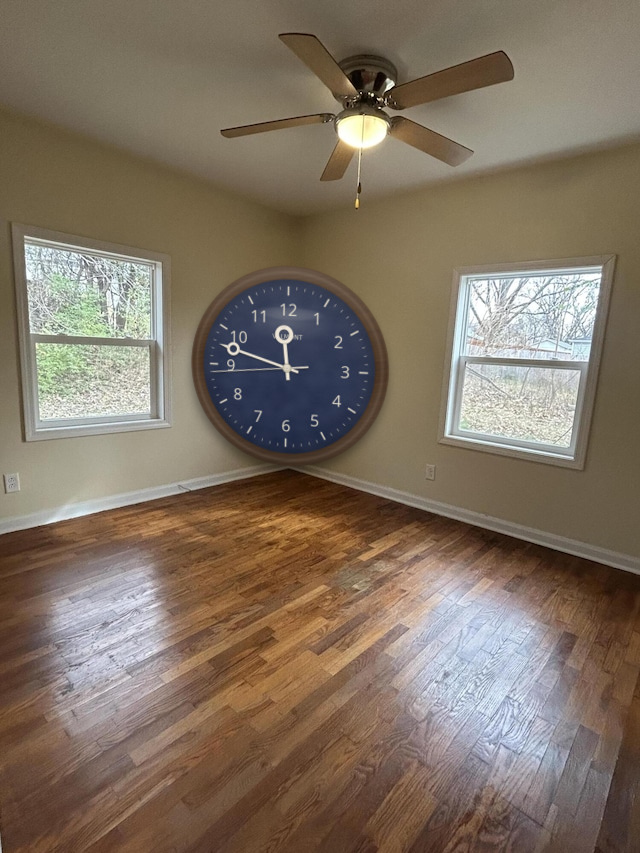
11:47:44
